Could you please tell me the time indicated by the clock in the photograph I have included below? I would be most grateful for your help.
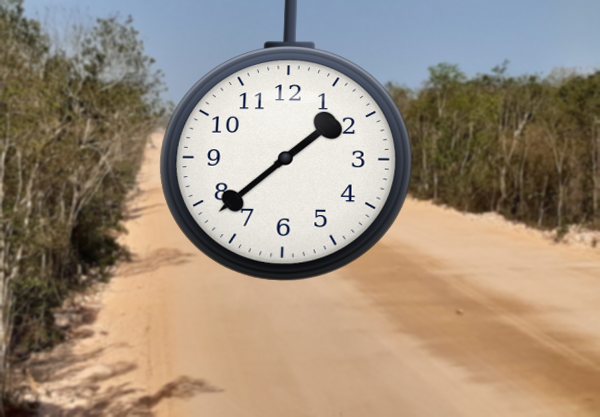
1:38
